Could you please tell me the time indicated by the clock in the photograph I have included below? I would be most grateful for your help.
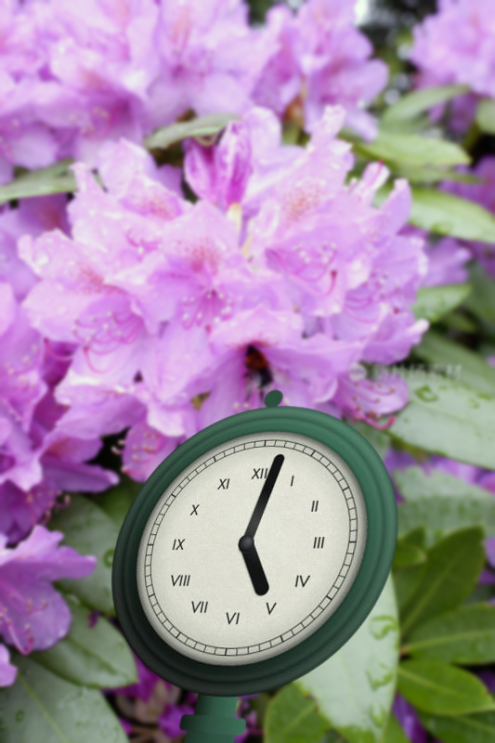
5:02
